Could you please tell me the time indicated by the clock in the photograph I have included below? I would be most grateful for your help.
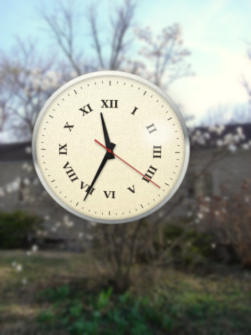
11:34:21
